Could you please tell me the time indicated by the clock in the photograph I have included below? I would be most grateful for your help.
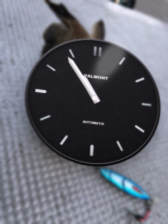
10:54
